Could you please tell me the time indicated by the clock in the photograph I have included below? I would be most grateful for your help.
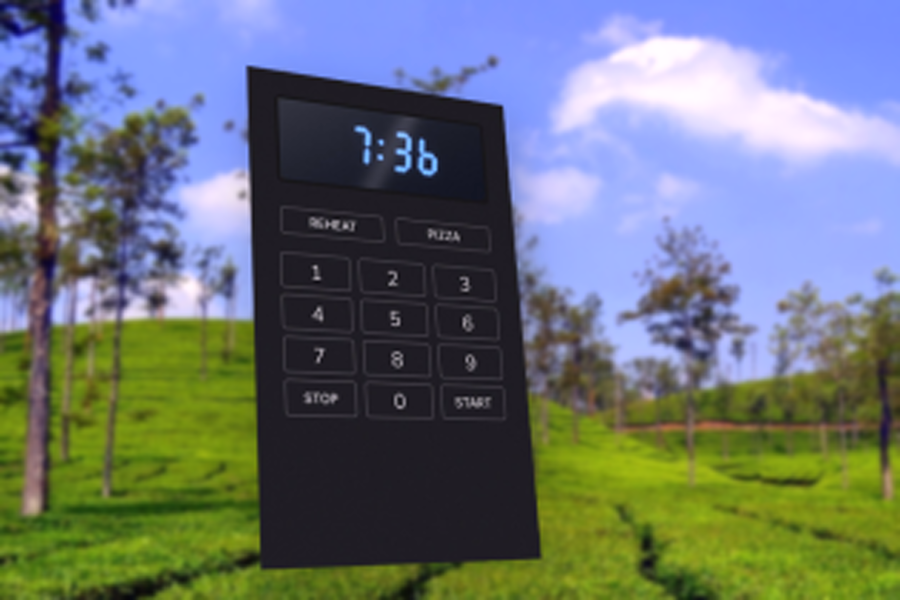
7:36
